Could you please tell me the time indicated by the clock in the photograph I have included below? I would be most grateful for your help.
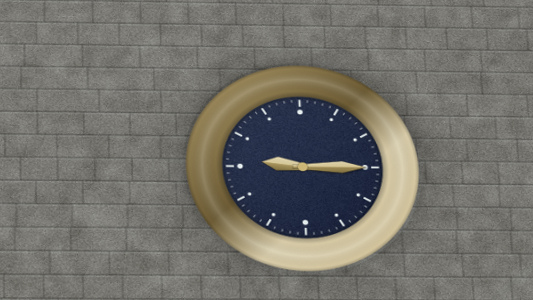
9:15
